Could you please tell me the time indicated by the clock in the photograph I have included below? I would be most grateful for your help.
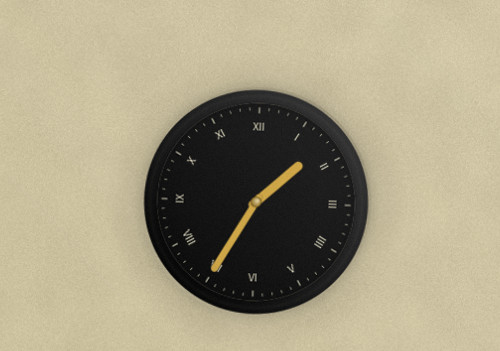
1:35
